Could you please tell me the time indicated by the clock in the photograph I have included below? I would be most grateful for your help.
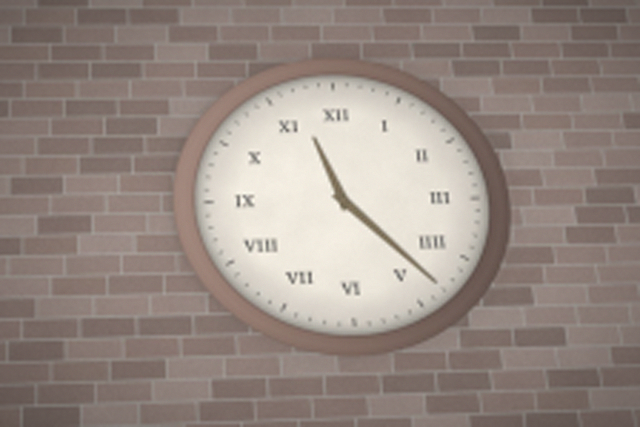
11:23
